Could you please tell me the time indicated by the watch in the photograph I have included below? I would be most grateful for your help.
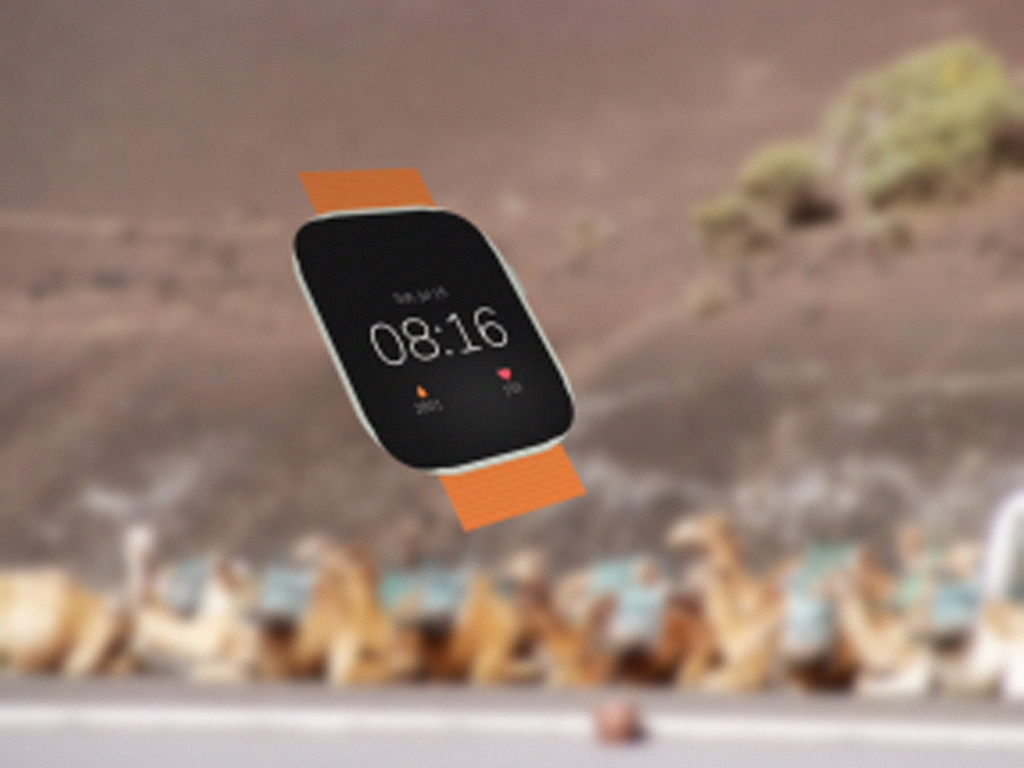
8:16
